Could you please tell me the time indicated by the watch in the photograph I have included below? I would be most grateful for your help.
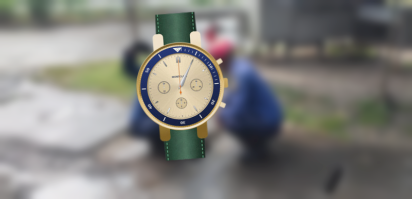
1:05
